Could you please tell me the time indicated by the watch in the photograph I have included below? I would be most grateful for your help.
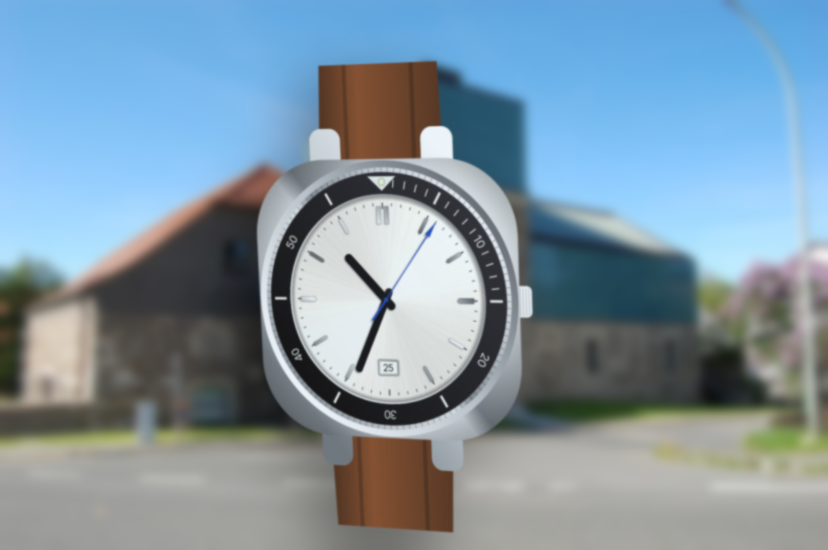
10:34:06
